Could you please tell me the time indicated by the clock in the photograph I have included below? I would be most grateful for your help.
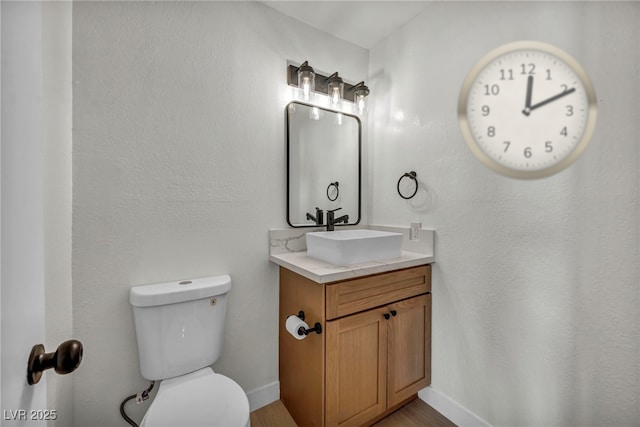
12:11
